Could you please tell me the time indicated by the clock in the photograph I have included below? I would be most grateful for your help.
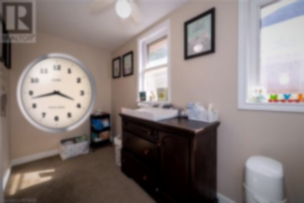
3:43
